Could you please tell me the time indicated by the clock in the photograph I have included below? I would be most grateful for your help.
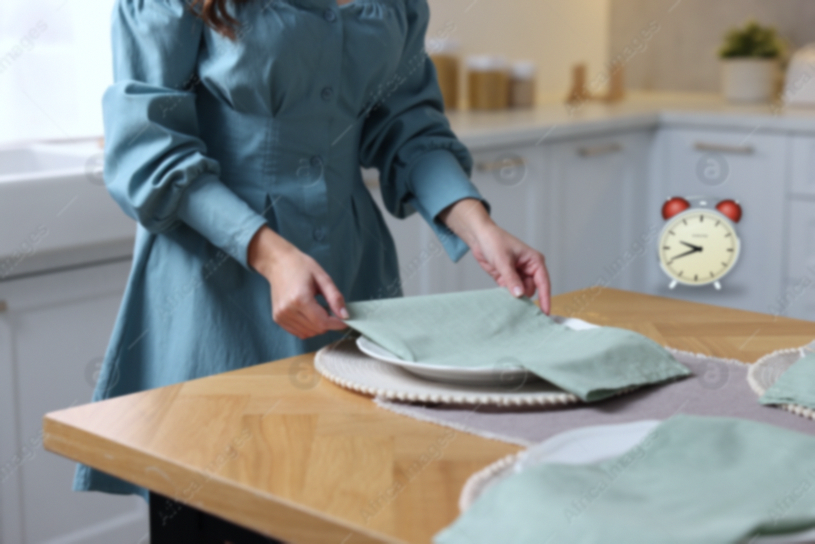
9:41
